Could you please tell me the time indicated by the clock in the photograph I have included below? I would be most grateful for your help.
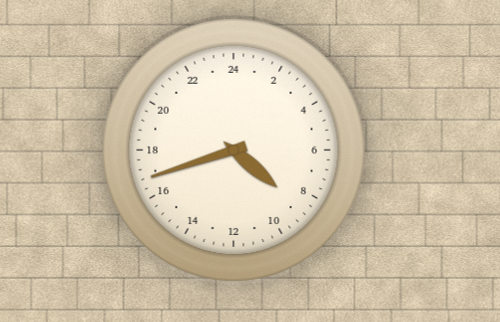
8:42
